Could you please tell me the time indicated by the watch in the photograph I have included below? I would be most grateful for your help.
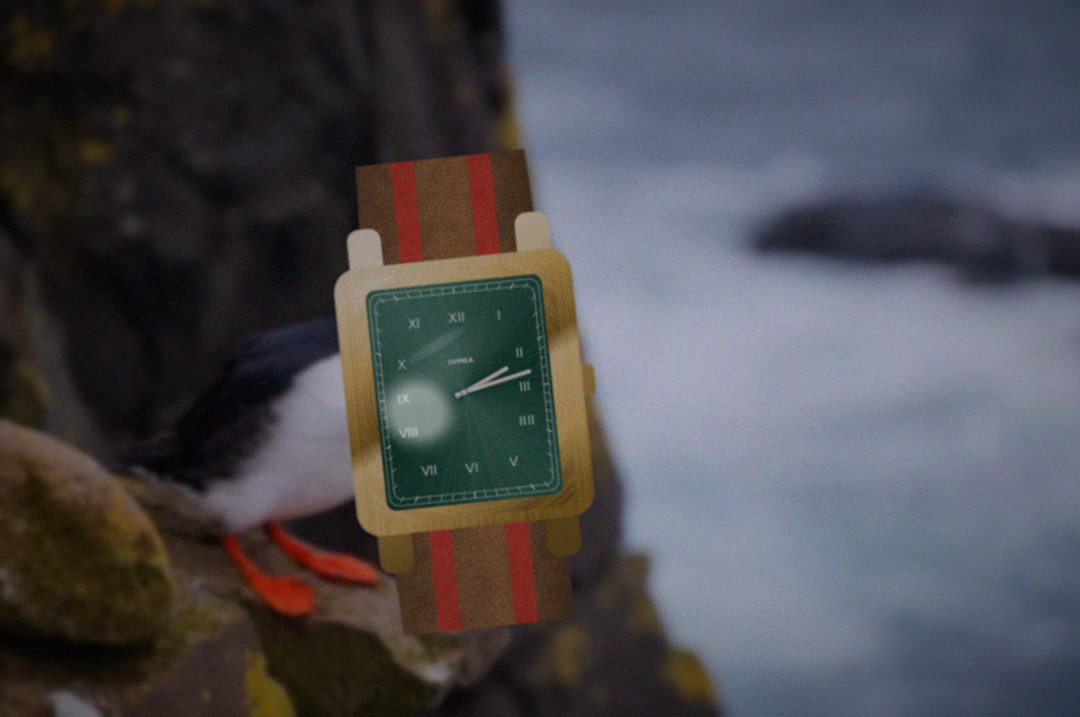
2:13
